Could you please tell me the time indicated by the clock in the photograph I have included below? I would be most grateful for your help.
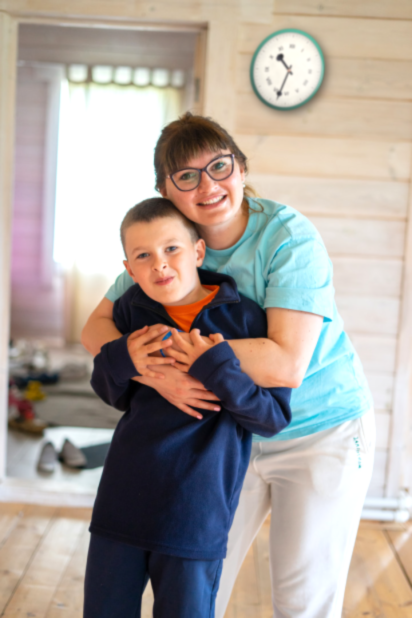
10:33
